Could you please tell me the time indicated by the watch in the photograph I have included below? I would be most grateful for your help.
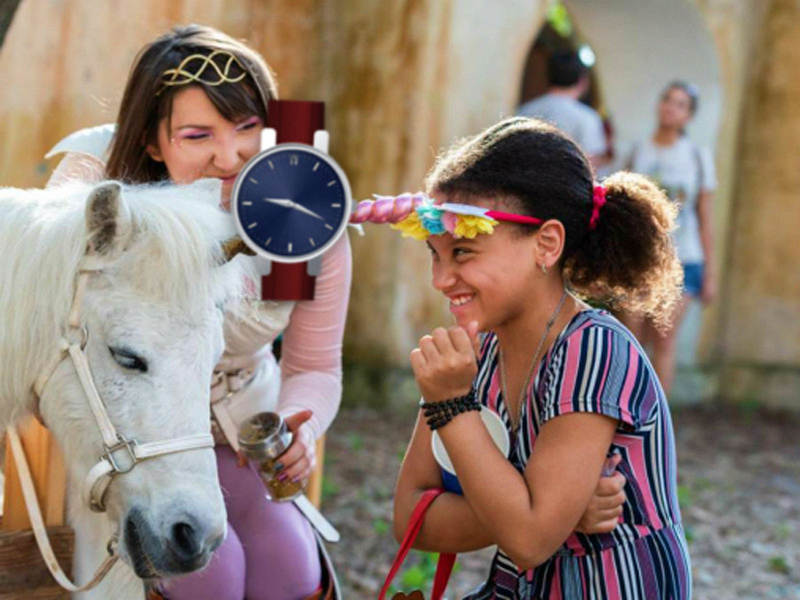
9:19
